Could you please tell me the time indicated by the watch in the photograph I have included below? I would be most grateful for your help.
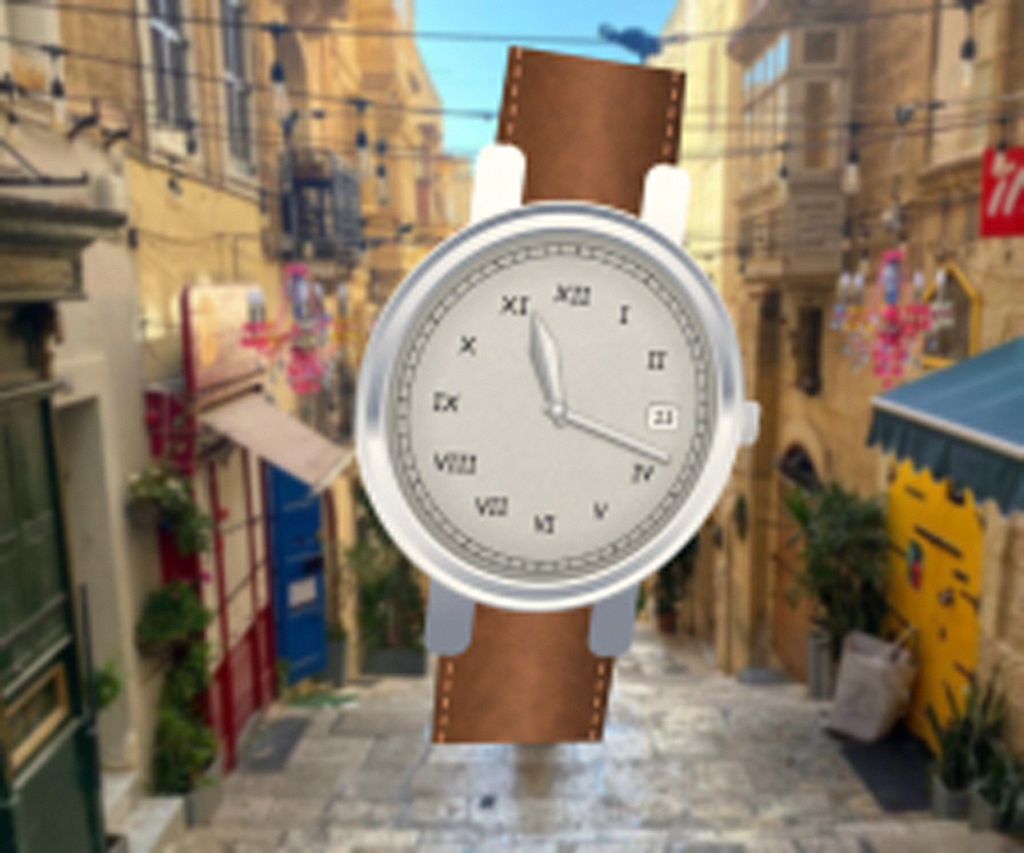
11:18
